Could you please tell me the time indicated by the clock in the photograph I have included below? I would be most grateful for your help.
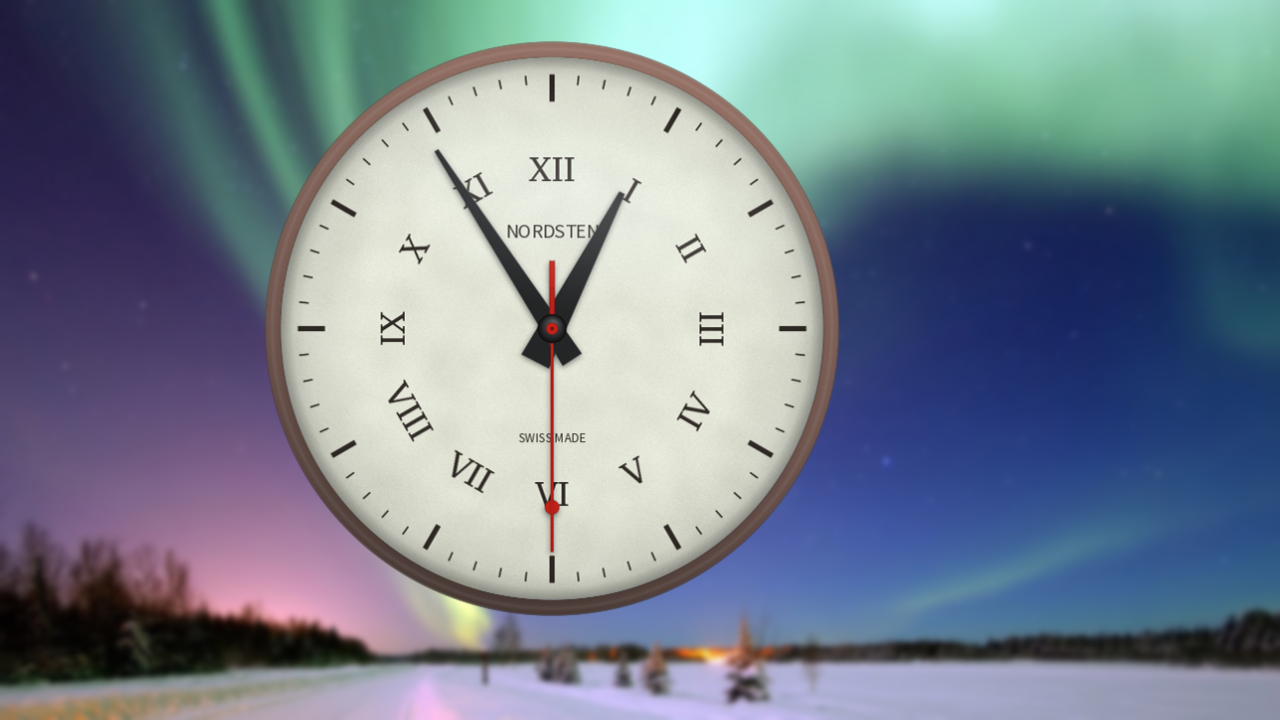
12:54:30
